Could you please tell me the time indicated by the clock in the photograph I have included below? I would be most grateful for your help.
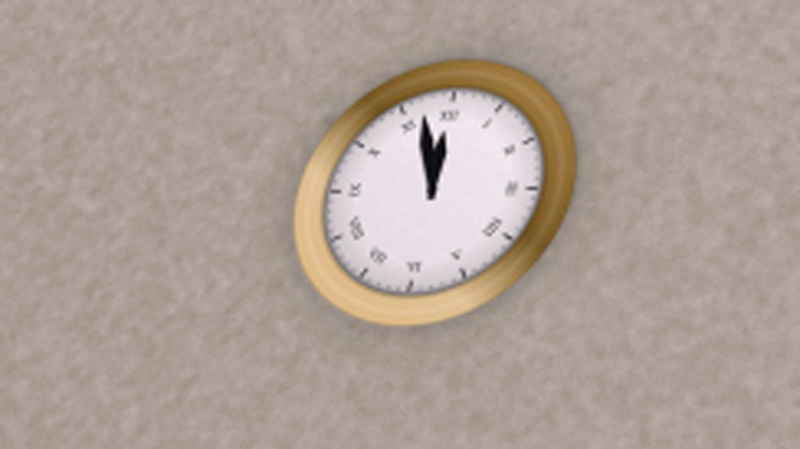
11:57
